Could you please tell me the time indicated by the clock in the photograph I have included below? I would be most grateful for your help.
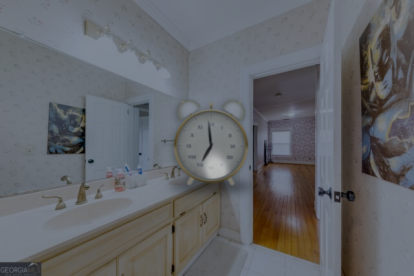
6:59
